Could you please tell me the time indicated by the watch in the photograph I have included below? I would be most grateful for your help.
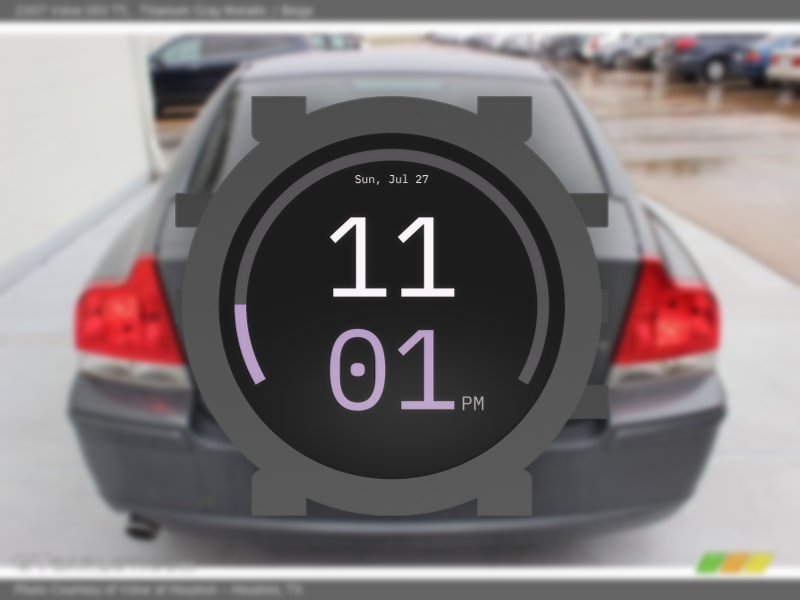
11:01
